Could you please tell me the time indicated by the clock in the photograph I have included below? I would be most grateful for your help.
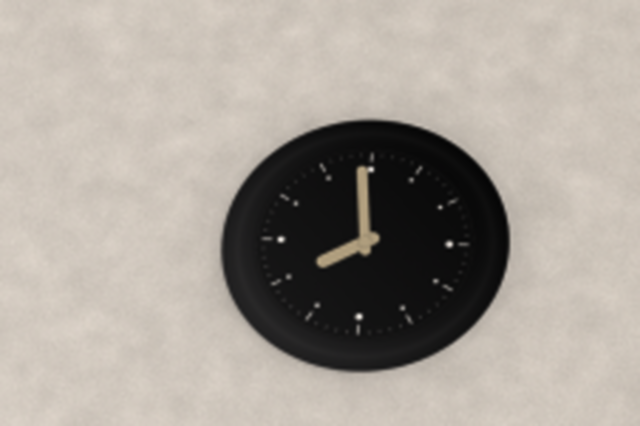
7:59
